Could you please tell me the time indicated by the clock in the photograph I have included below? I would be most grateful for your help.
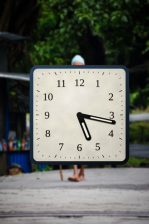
5:17
